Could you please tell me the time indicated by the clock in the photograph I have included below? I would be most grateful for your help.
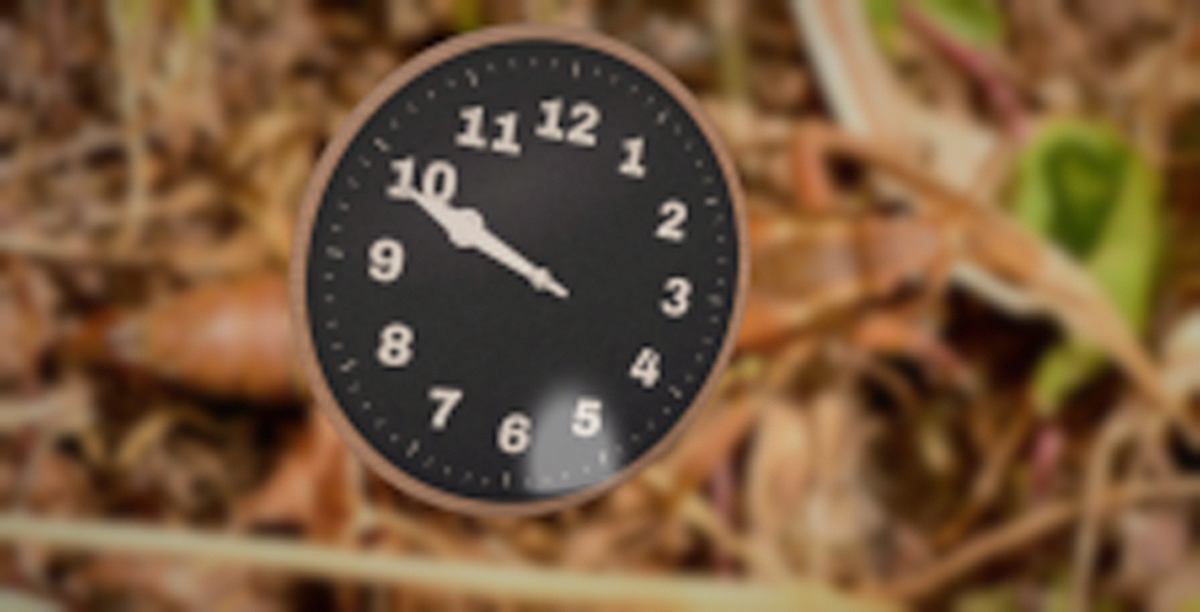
9:49
